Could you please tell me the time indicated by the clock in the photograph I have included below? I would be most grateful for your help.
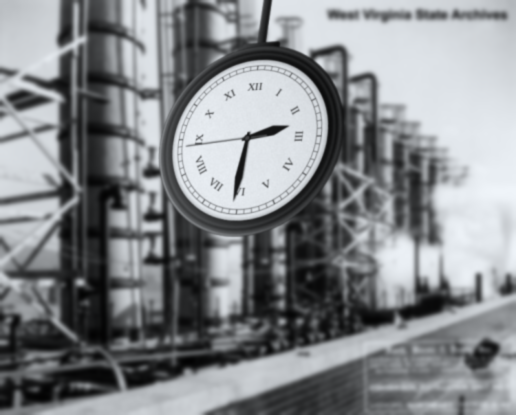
2:30:44
